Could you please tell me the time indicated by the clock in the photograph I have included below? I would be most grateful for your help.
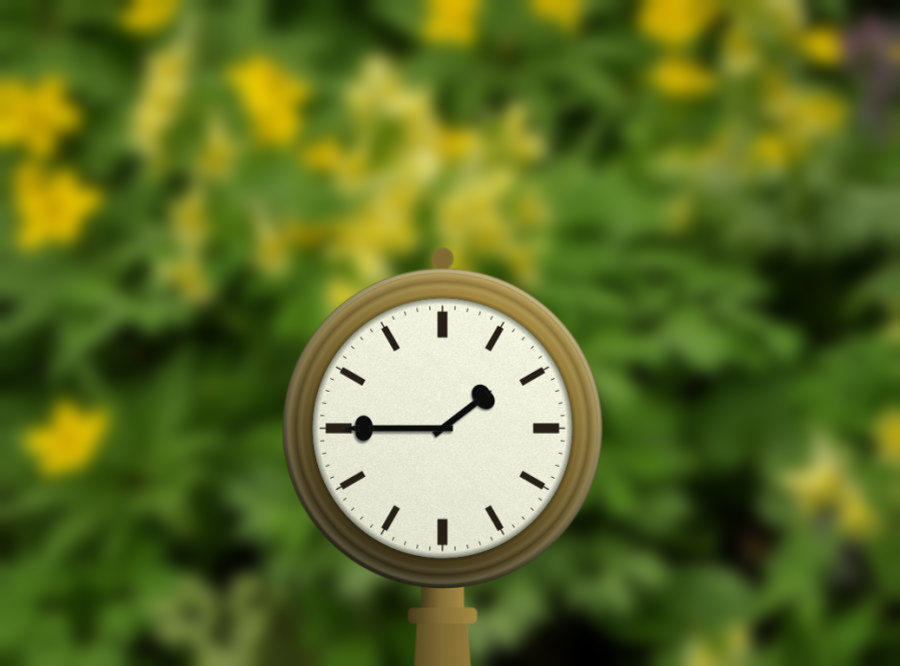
1:45
